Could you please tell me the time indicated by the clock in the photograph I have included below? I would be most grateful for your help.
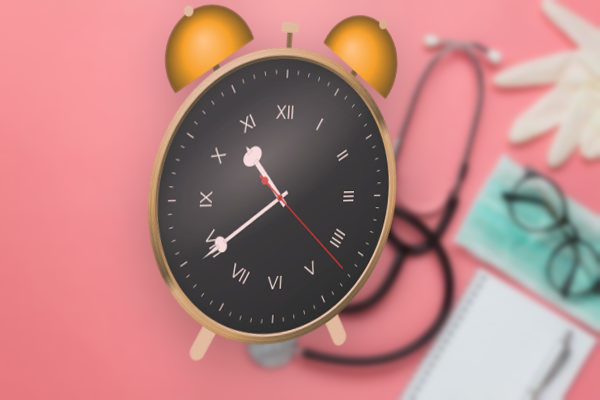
10:39:22
